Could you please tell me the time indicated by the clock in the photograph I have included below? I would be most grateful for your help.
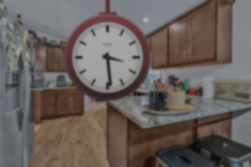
3:29
